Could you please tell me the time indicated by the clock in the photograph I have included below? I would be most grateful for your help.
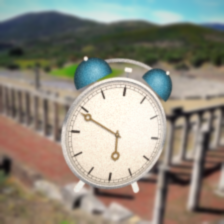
5:49
